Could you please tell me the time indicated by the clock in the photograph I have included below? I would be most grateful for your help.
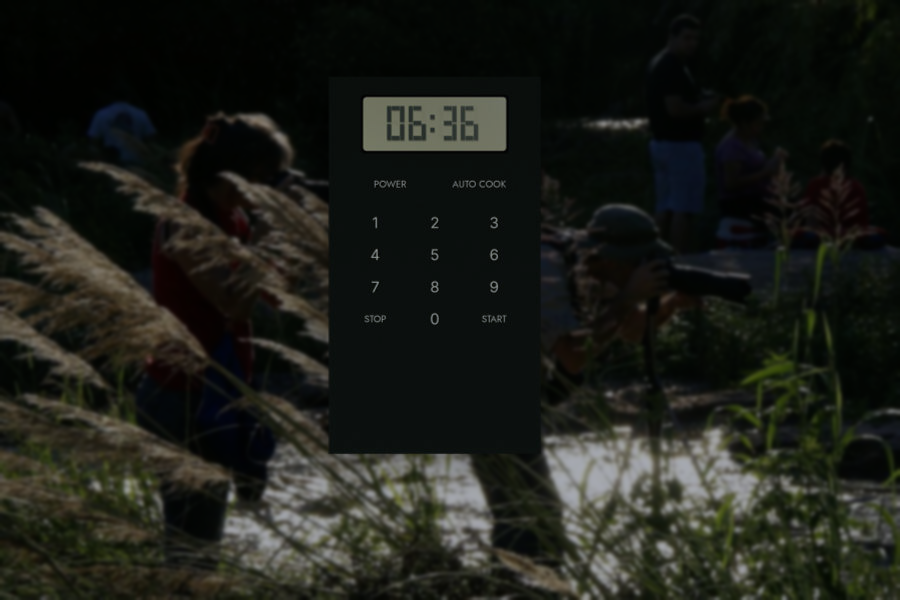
6:36
